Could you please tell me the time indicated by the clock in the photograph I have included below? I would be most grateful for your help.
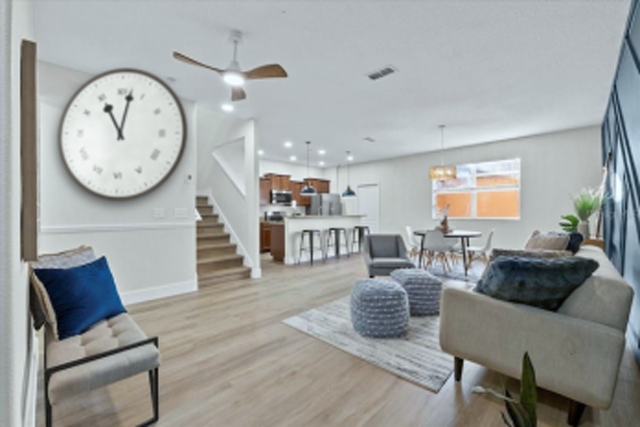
11:02
